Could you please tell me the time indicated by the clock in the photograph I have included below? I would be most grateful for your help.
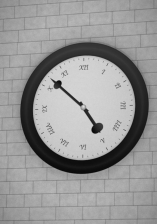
4:52
